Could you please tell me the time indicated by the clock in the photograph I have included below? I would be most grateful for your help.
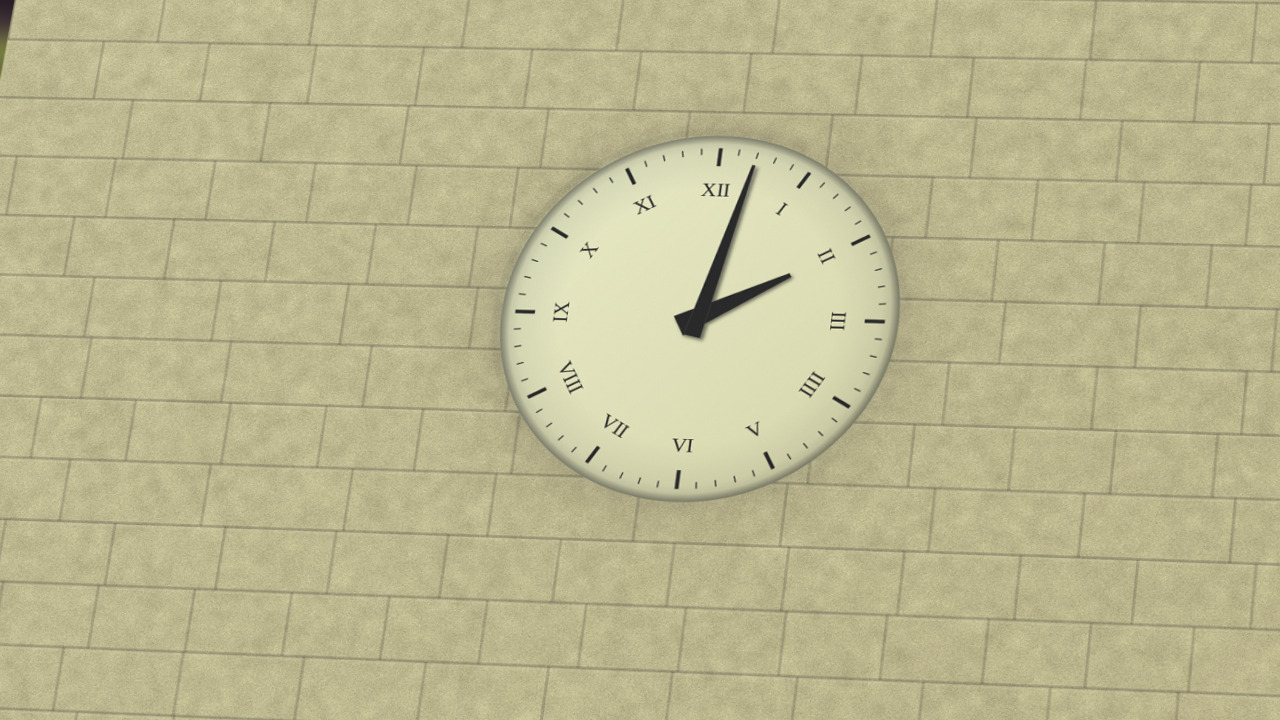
2:02
